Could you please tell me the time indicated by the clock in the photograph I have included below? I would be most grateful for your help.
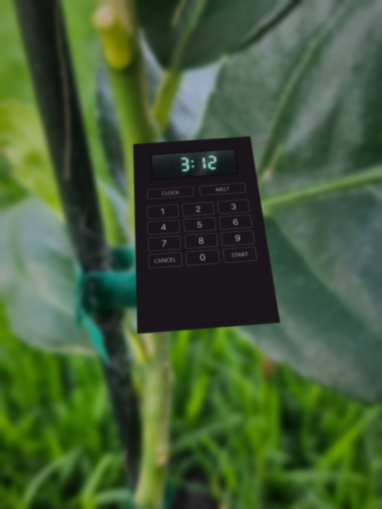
3:12
